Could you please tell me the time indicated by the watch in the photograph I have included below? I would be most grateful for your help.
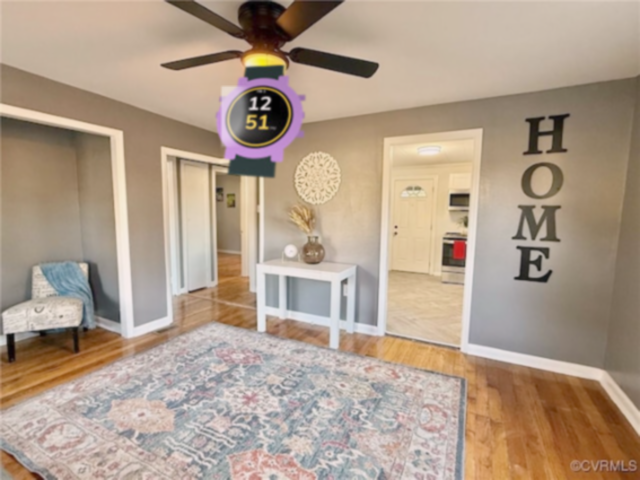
12:51
